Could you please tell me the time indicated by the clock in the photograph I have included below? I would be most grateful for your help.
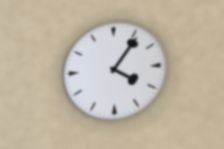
4:06
